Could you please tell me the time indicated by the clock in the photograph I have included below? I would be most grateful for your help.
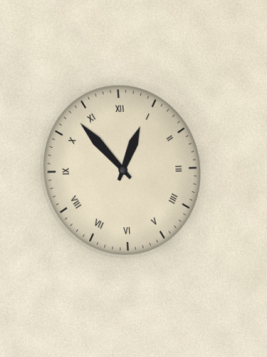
12:53
